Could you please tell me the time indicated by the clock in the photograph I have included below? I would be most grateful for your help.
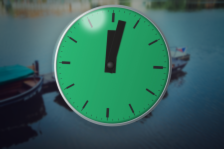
12:02
